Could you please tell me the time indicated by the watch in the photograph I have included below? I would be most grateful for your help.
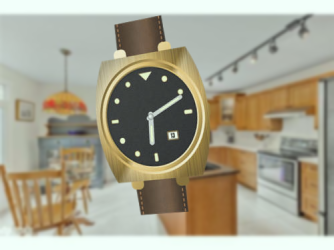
6:11
